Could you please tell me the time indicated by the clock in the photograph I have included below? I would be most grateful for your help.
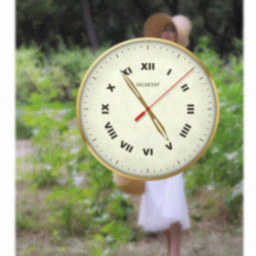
4:54:08
